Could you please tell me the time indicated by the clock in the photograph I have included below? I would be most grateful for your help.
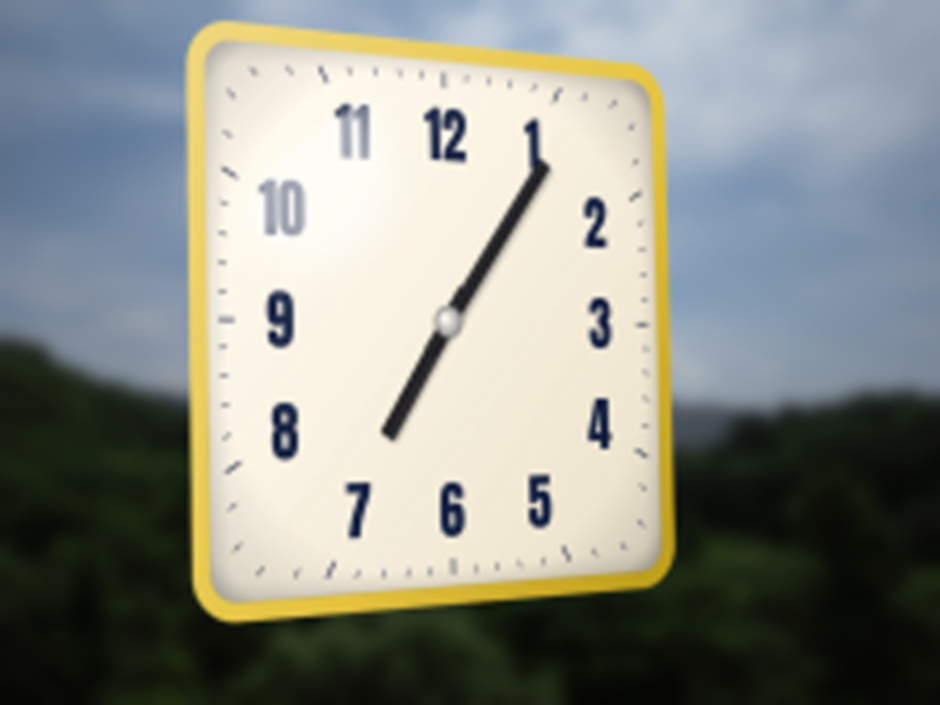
7:06
